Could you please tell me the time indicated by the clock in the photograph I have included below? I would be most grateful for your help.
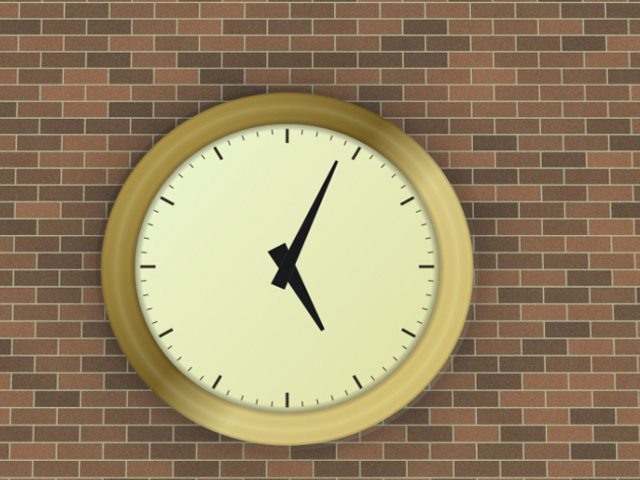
5:04
